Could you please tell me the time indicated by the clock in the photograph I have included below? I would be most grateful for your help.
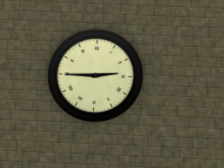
2:45
